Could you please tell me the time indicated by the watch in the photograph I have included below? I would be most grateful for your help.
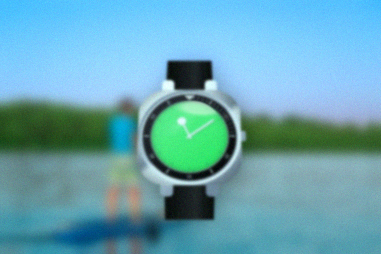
11:09
